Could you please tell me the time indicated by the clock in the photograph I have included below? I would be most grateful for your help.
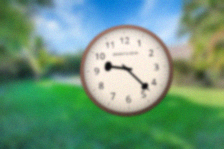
9:23
